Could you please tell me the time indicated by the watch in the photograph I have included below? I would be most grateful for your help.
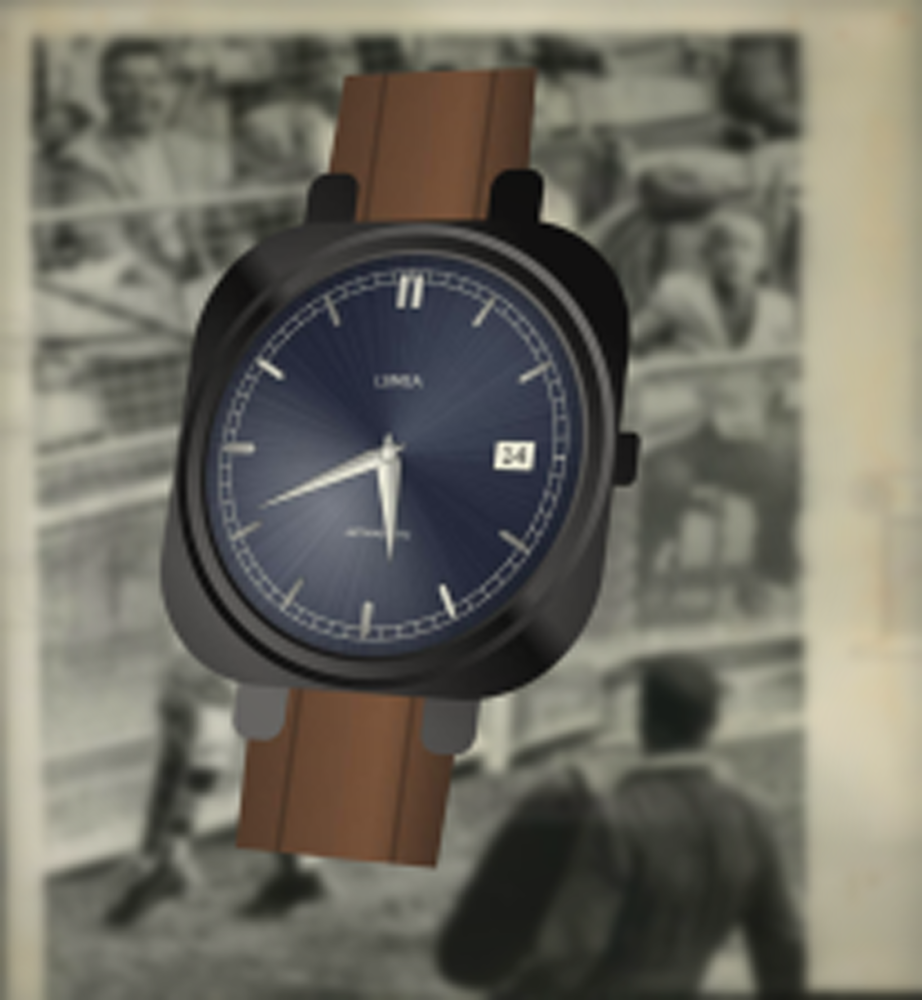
5:41
